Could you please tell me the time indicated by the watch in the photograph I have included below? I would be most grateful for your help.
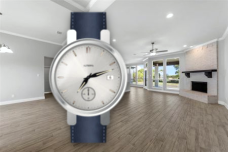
7:12
